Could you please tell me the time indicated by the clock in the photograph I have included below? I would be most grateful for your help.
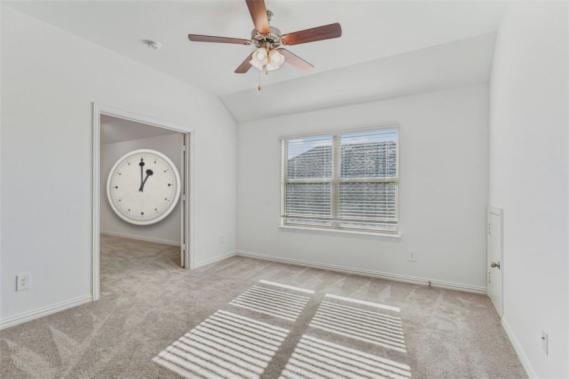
1:00
